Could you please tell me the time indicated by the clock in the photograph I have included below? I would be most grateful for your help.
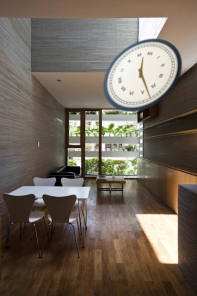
11:23
